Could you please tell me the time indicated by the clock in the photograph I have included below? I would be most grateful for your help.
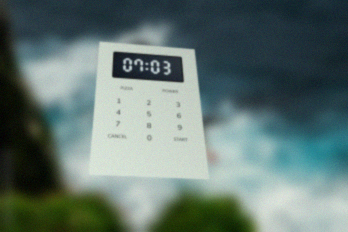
7:03
